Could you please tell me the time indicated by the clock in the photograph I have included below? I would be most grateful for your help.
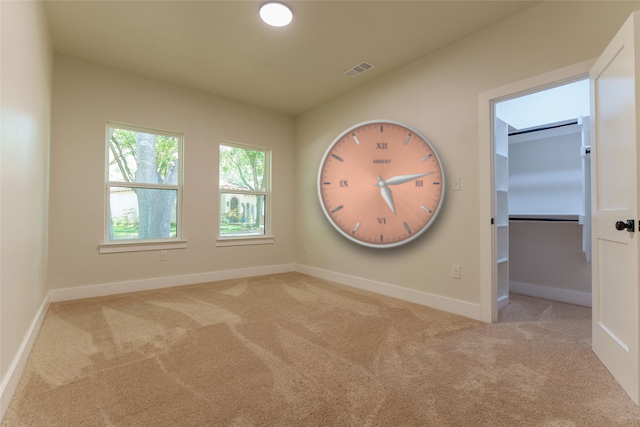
5:13
